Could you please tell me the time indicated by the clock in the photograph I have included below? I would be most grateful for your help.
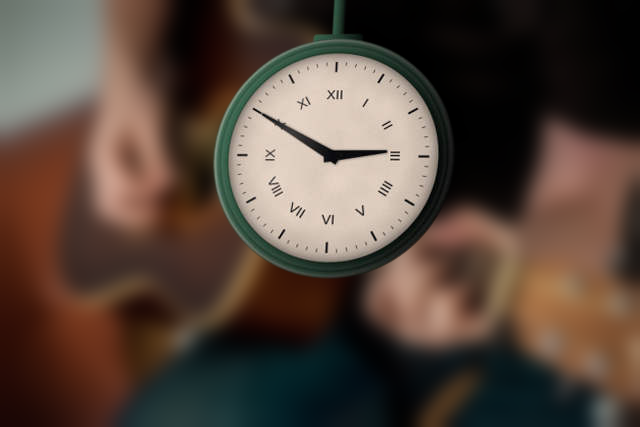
2:50
